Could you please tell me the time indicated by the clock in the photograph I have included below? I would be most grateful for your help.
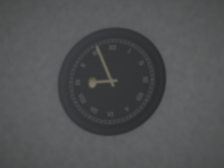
8:56
